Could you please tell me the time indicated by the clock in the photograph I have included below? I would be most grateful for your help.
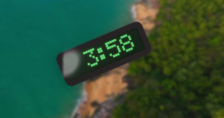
3:58
